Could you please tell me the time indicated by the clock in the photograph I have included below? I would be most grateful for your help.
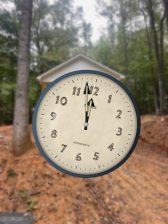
11:58
